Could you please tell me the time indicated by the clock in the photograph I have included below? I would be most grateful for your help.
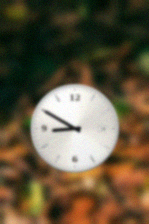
8:50
